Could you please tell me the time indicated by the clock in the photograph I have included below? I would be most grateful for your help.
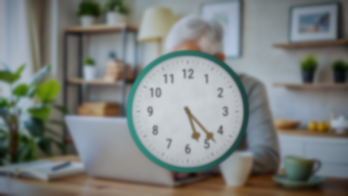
5:23
